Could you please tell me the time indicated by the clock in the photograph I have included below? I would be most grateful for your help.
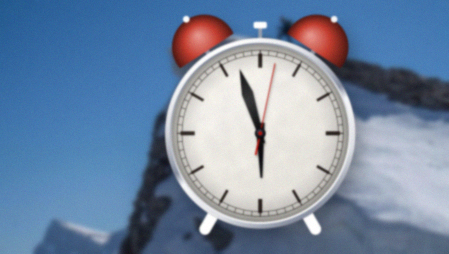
5:57:02
